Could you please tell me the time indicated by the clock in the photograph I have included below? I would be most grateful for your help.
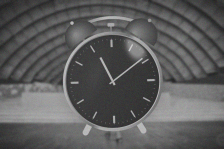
11:09
